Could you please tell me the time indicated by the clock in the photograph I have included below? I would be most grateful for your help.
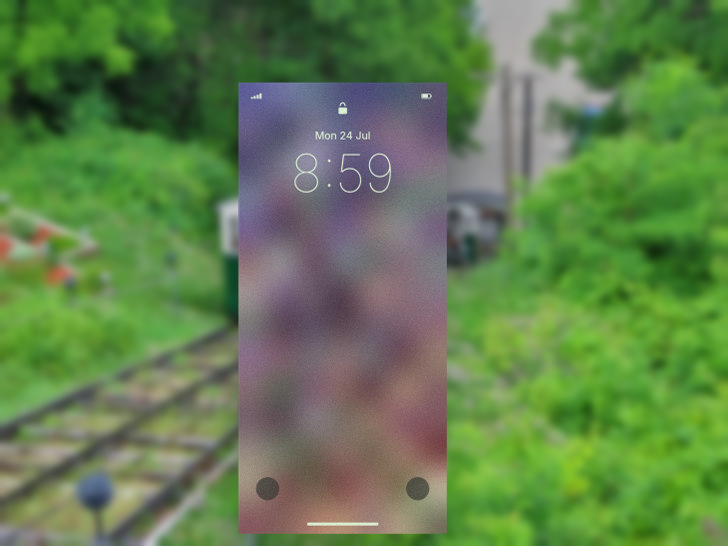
8:59
